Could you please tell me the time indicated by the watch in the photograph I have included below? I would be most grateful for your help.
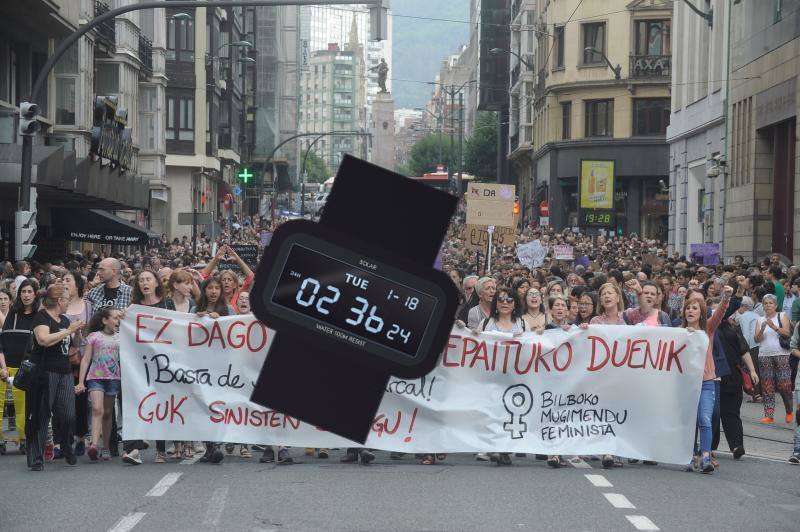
2:36:24
